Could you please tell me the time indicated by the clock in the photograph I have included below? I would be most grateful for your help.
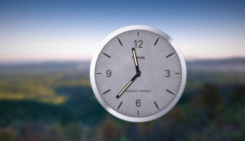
11:37
